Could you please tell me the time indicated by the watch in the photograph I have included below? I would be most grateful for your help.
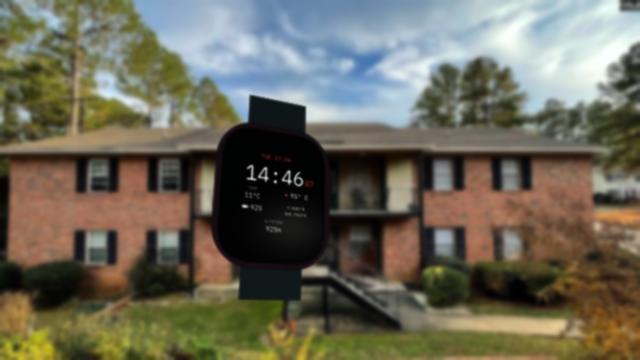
14:46
